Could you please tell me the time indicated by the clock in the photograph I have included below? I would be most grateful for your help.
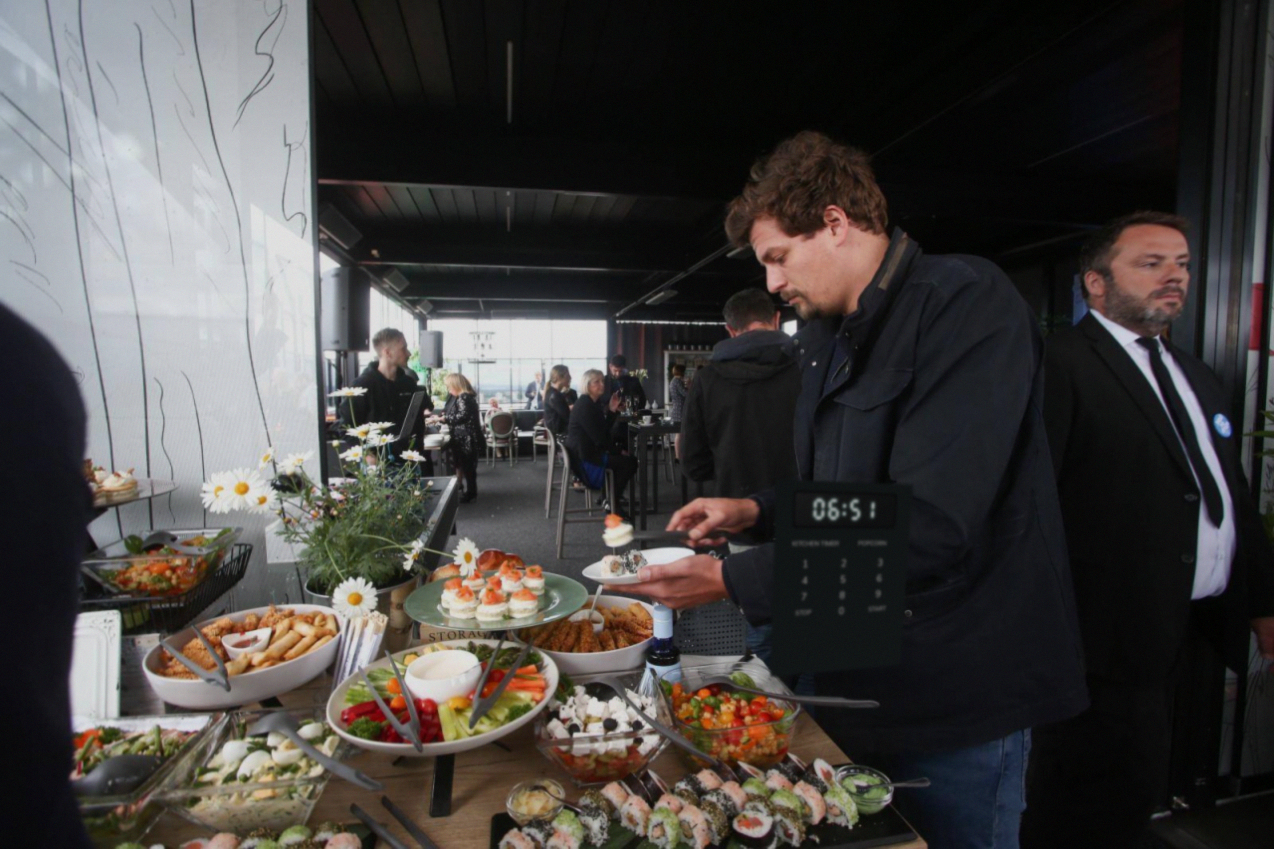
6:51
